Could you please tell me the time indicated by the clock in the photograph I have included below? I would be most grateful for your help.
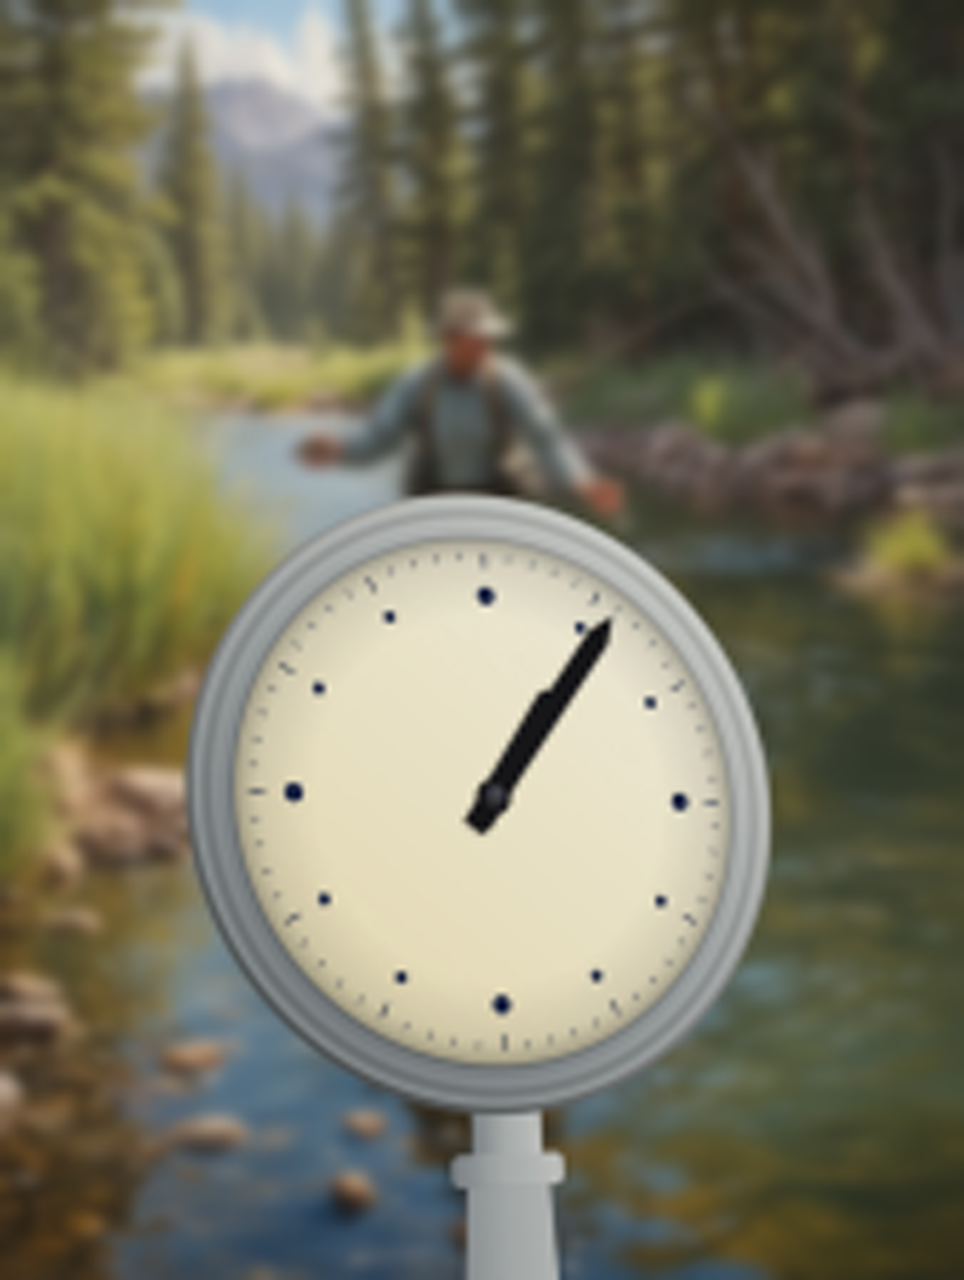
1:06
